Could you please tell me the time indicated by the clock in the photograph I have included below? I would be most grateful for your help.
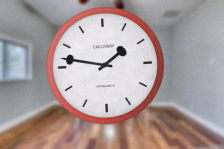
1:47
